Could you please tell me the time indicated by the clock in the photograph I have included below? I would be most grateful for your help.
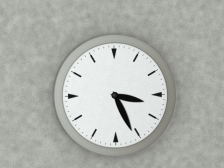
3:26
